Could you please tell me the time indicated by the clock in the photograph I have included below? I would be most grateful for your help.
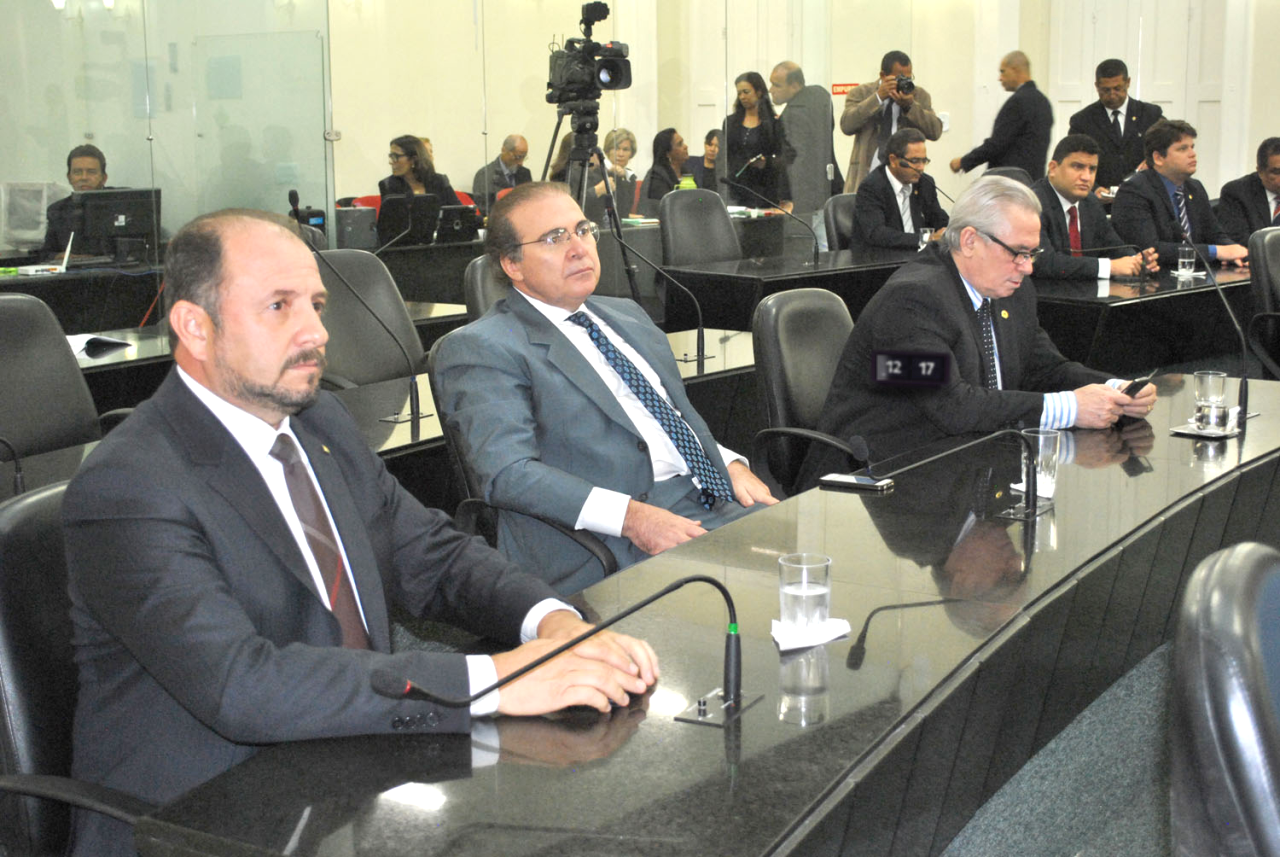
12:17
